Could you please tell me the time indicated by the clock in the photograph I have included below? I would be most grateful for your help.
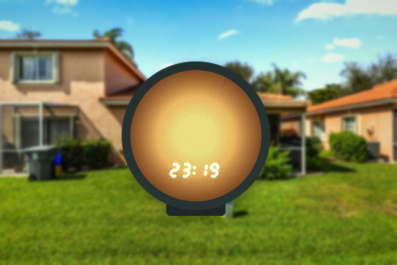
23:19
